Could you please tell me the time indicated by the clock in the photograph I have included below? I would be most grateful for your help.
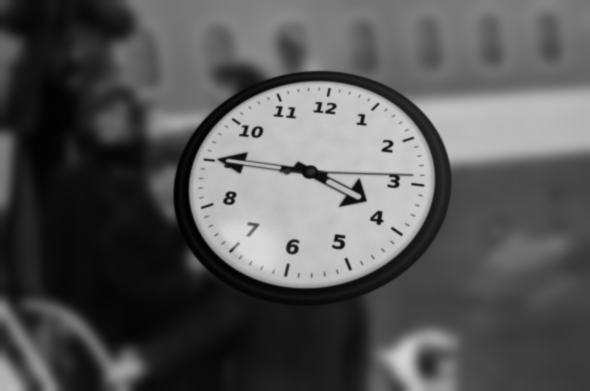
3:45:14
